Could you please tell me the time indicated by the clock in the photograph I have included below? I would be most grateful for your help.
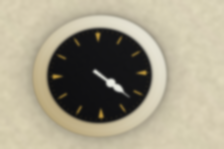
4:22
